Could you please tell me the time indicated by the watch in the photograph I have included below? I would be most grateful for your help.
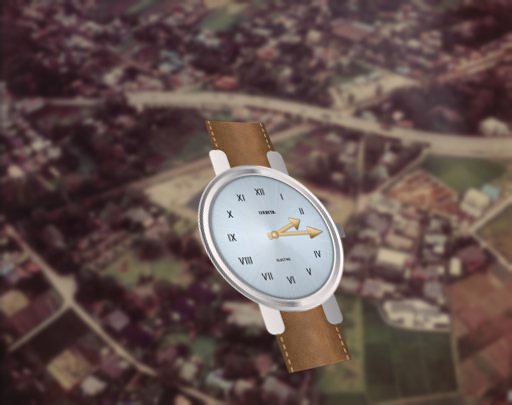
2:15
